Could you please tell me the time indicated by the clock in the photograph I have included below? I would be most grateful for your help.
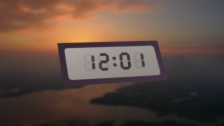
12:01
